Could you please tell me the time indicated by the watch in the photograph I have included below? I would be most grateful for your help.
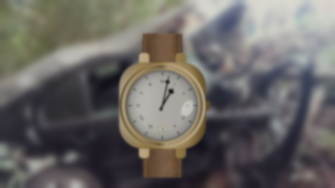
1:02
